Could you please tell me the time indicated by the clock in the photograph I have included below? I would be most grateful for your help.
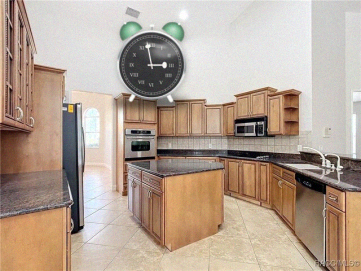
2:58
